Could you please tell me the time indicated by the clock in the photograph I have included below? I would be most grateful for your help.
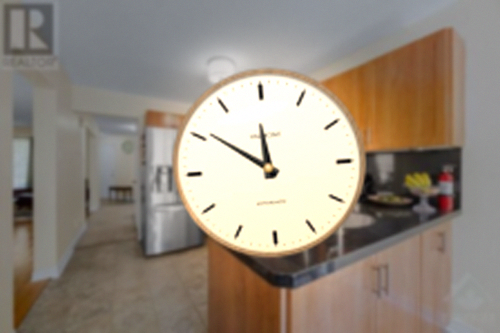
11:51
